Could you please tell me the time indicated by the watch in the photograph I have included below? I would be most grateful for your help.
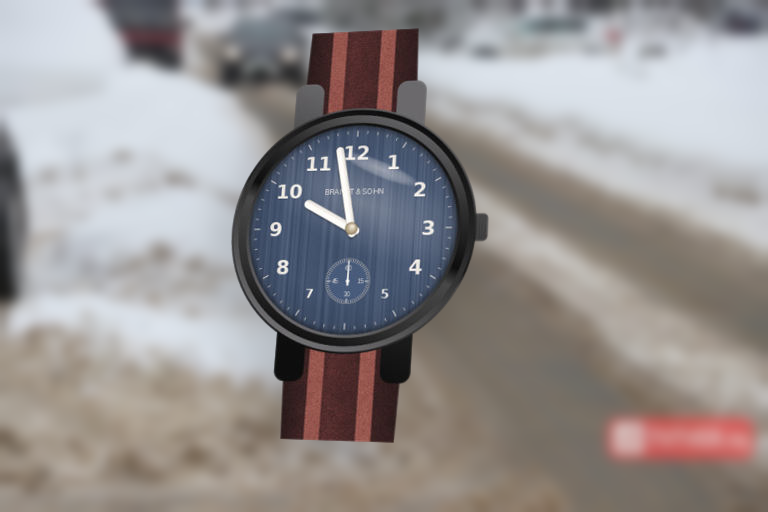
9:58
